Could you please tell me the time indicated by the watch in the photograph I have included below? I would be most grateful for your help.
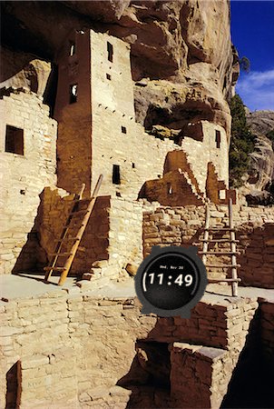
11:49
